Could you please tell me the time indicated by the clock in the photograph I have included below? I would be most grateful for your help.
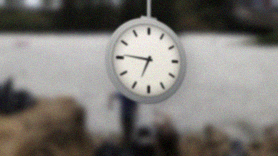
6:46
